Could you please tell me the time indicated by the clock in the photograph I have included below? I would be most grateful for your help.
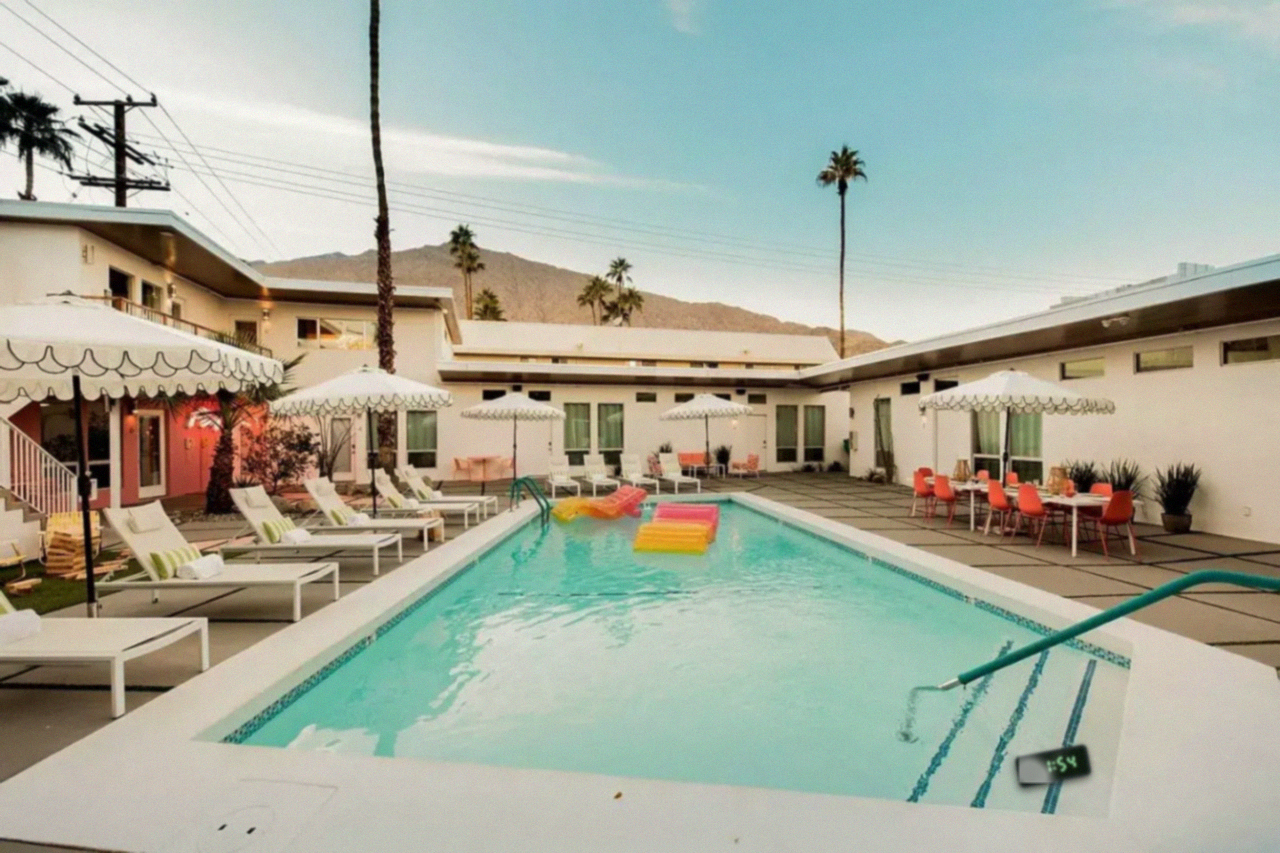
1:54
